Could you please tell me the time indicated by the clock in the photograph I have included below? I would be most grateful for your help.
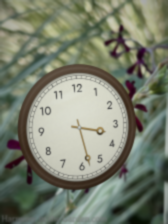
3:28
